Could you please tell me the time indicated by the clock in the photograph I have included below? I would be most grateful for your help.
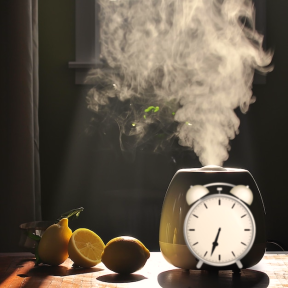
6:33
